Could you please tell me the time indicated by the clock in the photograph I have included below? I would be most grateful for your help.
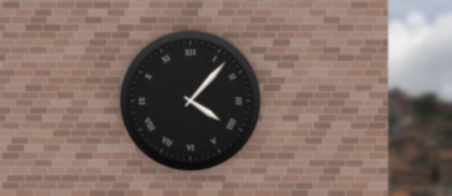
4:07
